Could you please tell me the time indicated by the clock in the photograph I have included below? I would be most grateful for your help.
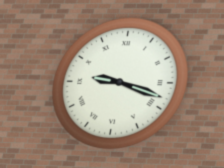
9:18
